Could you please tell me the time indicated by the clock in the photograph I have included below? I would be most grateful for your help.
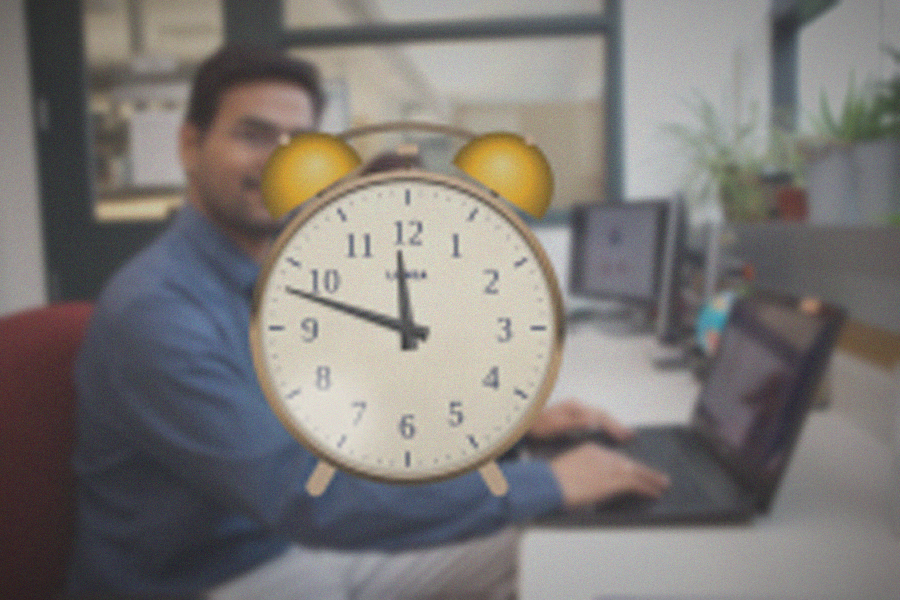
11:48
